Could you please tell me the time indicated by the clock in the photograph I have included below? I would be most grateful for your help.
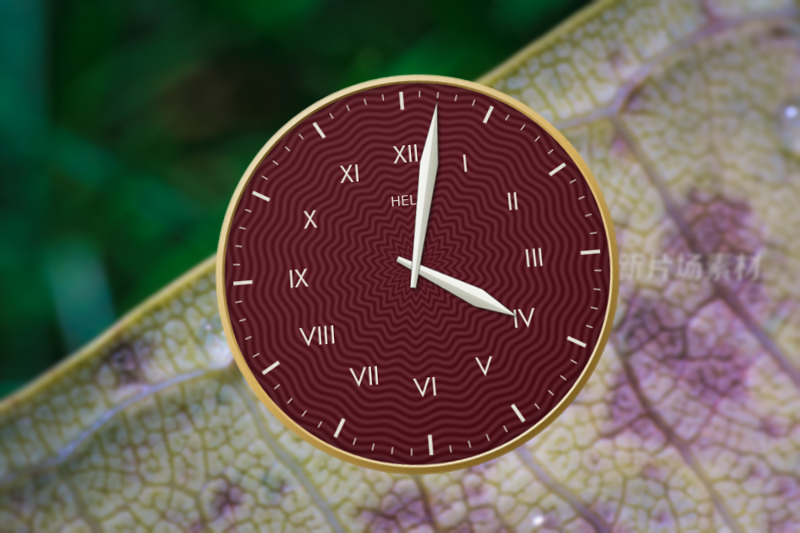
4:02
